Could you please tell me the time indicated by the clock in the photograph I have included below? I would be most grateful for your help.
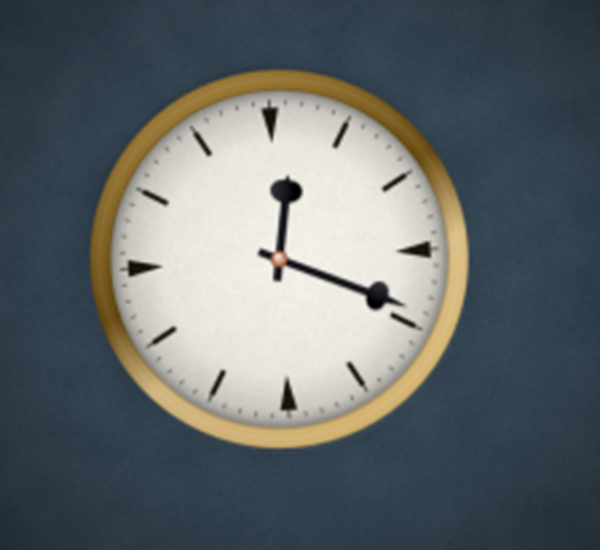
12:19
